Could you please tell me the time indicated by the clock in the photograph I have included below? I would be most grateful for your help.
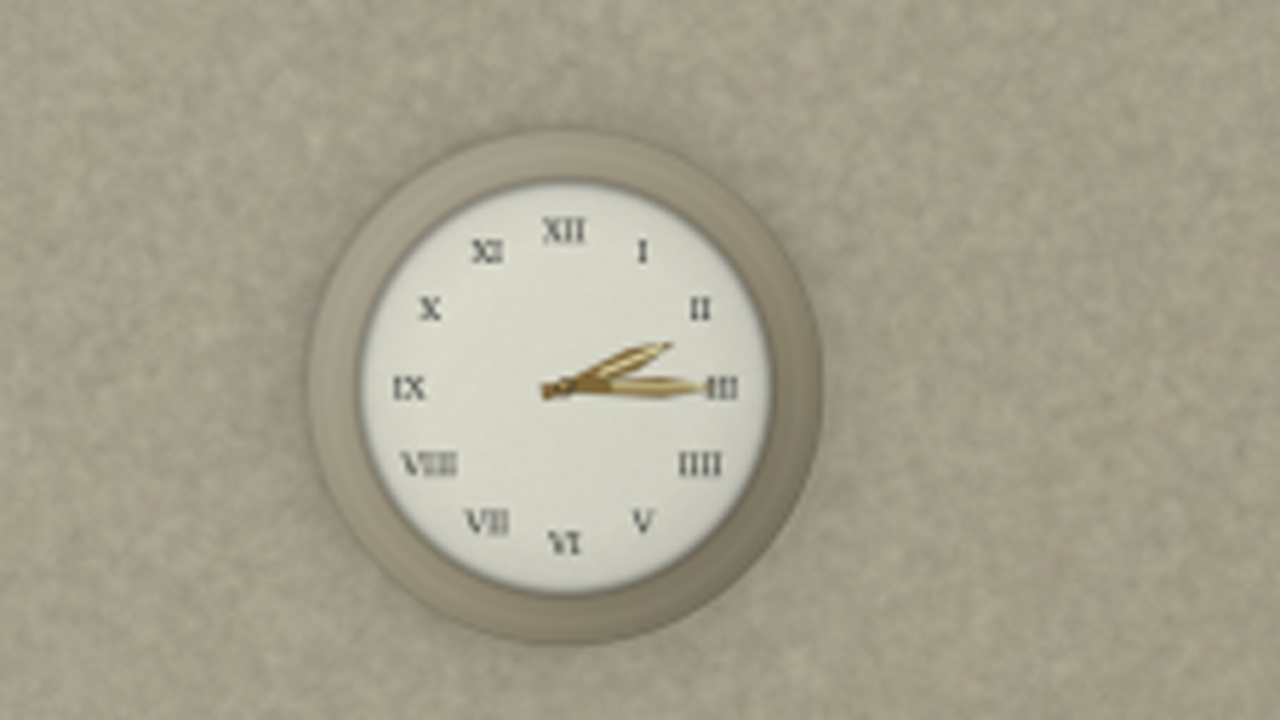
2:15
